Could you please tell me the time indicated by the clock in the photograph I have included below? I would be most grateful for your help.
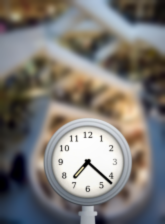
7:22
